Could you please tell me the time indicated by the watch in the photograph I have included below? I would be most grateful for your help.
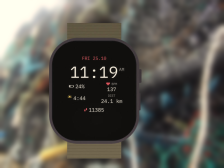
11:19
